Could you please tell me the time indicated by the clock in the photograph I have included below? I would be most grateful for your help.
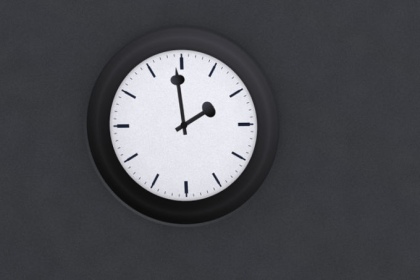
1:59
